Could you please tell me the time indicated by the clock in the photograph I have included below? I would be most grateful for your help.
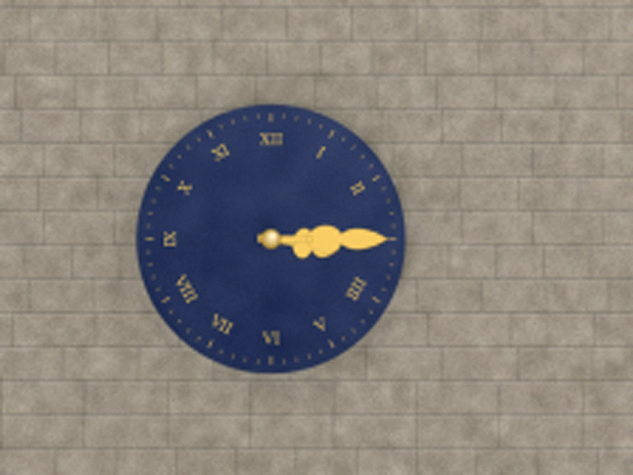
3:15
